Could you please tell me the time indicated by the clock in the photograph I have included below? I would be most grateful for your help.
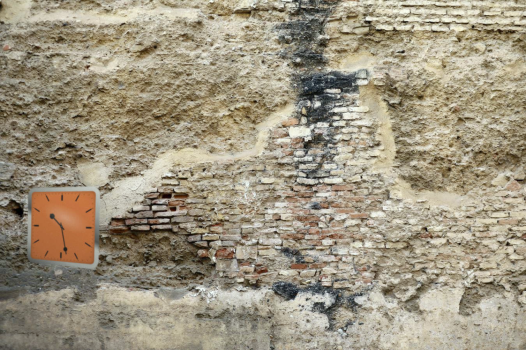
10:28
